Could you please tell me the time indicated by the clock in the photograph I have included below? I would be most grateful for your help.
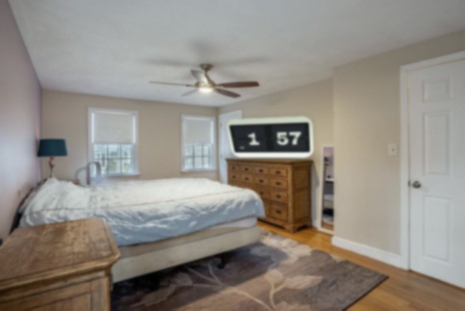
1:57
